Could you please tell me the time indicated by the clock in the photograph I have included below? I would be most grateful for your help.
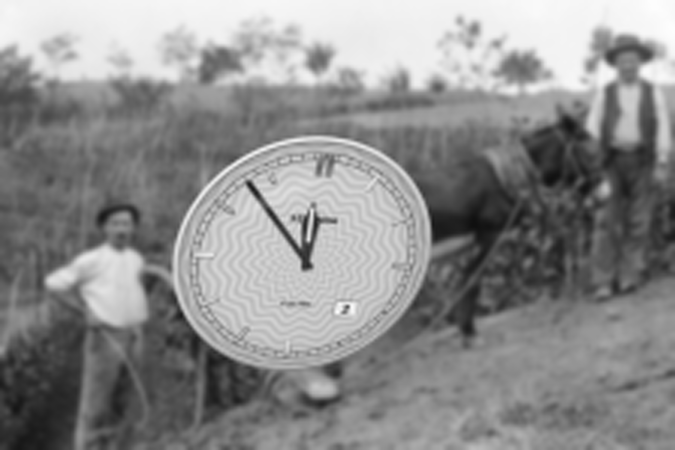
11:53
